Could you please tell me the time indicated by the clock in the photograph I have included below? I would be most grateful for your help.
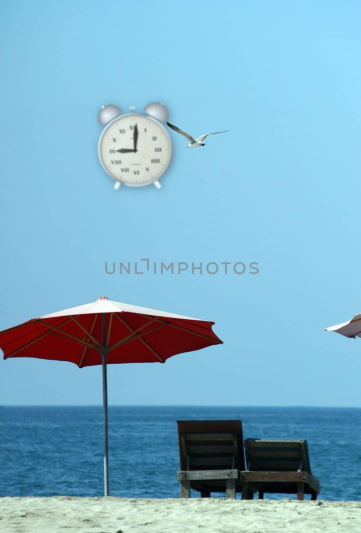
9:01
